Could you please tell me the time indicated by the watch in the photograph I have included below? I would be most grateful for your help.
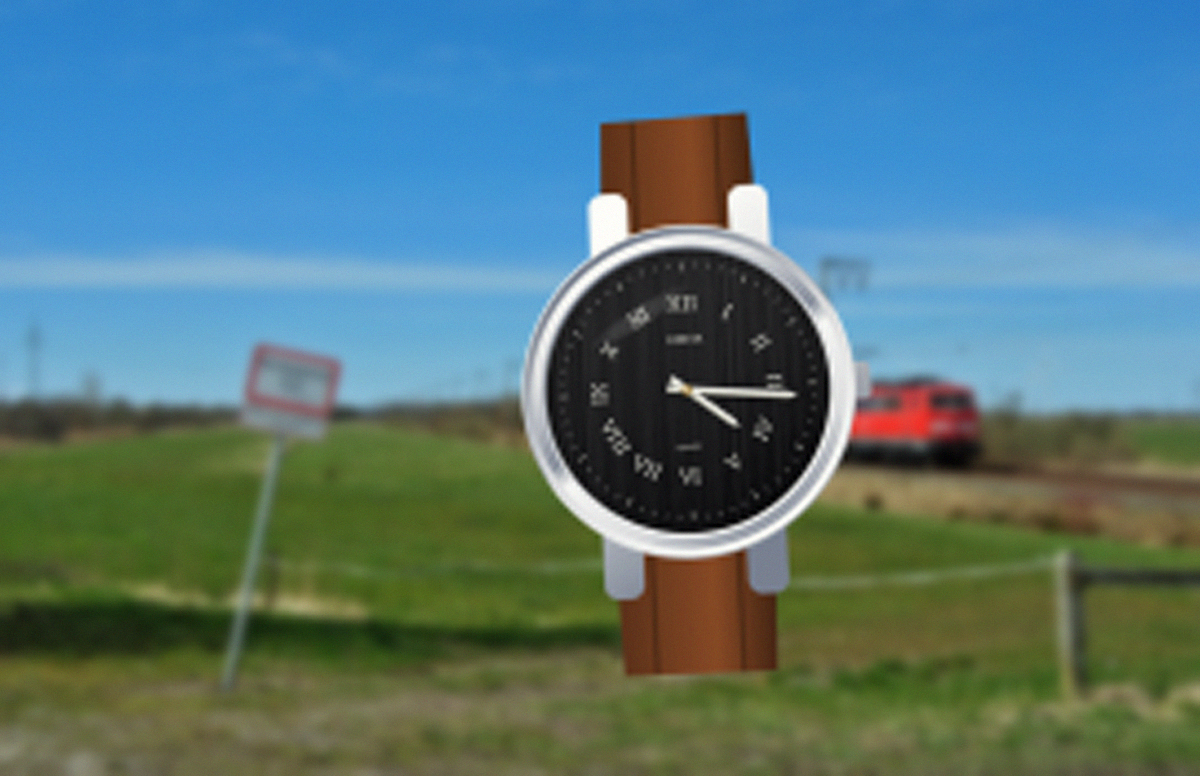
4:16
